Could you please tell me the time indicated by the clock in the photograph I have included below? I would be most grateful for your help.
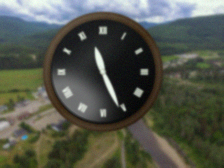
11:26
